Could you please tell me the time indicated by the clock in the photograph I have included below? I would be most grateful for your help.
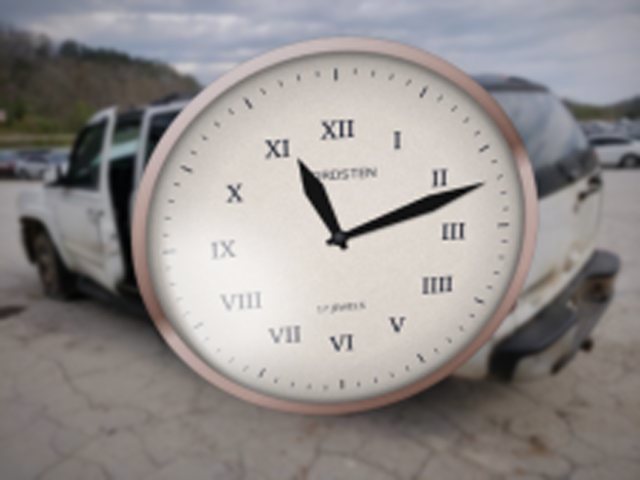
11:12
